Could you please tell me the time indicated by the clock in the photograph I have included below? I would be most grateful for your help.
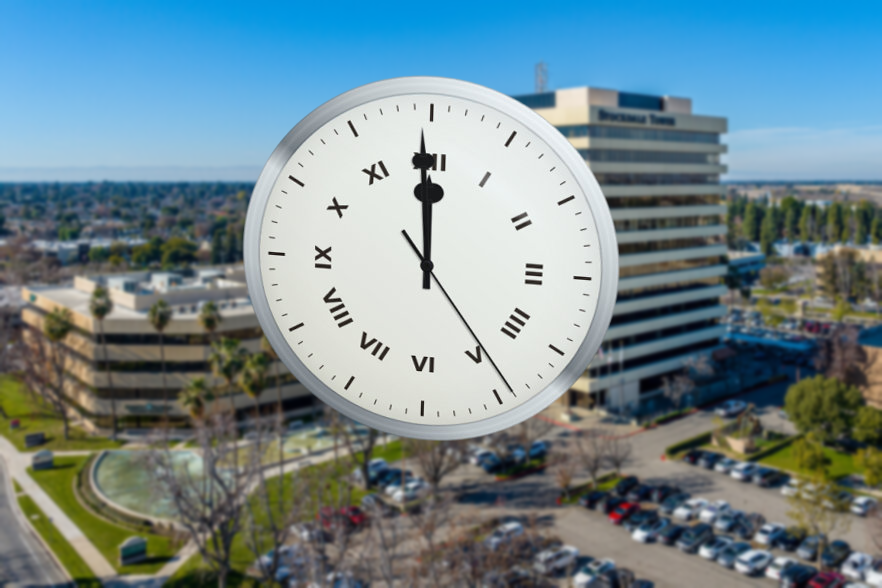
11:59:24
